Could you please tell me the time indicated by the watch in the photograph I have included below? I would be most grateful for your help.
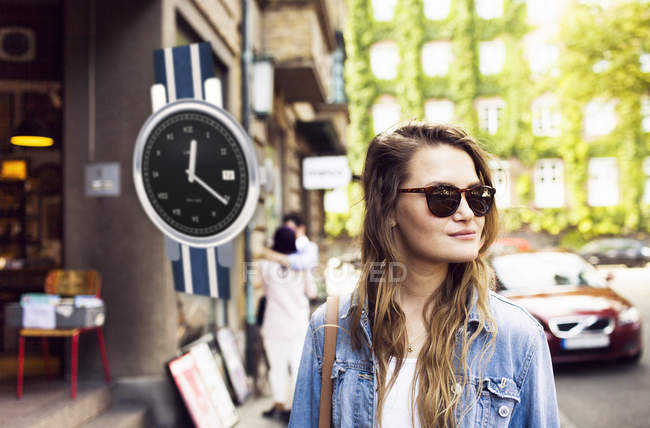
12:21
